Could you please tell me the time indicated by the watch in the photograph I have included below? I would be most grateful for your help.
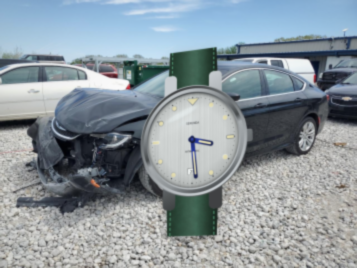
3:29
